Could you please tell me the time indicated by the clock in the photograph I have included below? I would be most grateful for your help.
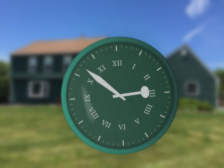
2:52
